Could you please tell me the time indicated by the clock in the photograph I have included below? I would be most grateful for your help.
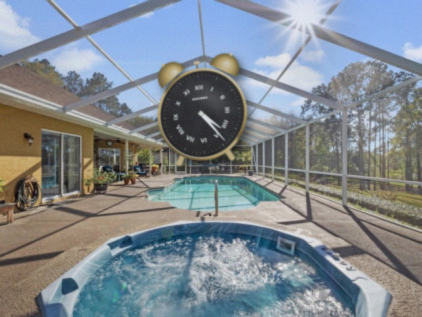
4:24
